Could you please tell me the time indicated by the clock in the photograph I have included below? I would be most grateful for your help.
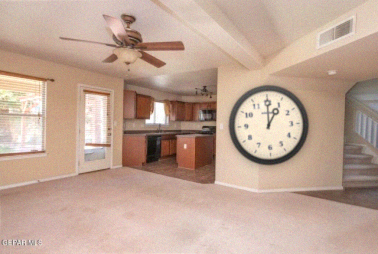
1:00
